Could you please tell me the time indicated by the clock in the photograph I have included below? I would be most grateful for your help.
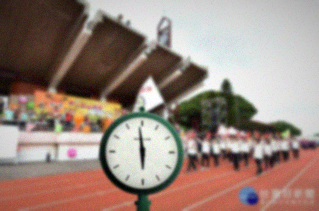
5:59
